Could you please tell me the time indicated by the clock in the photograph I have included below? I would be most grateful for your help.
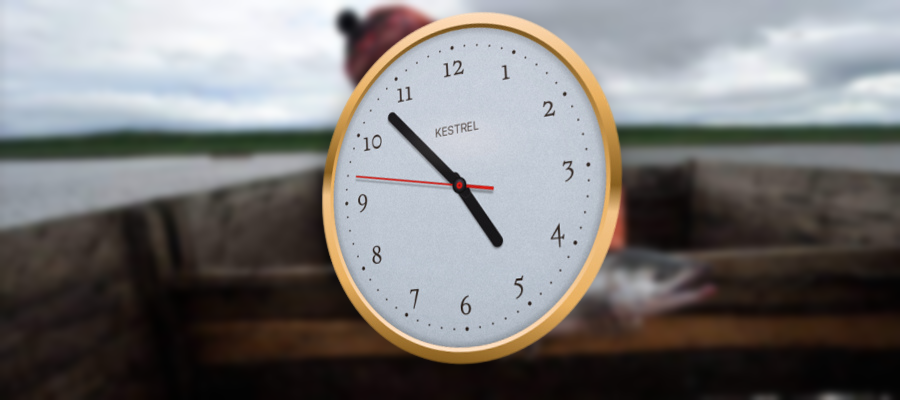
4:52:47
